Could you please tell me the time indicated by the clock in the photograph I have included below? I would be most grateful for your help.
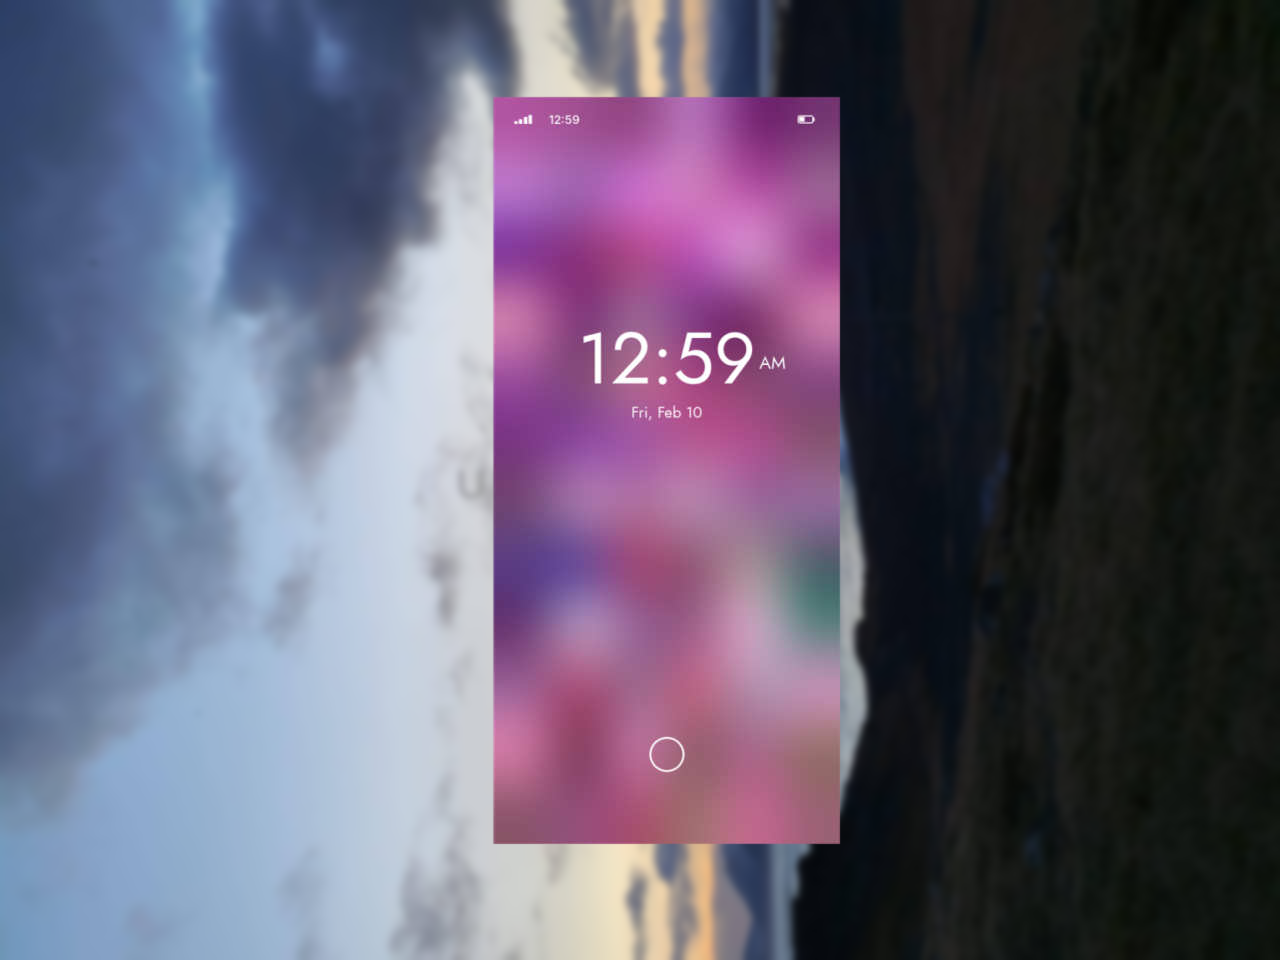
12:59
